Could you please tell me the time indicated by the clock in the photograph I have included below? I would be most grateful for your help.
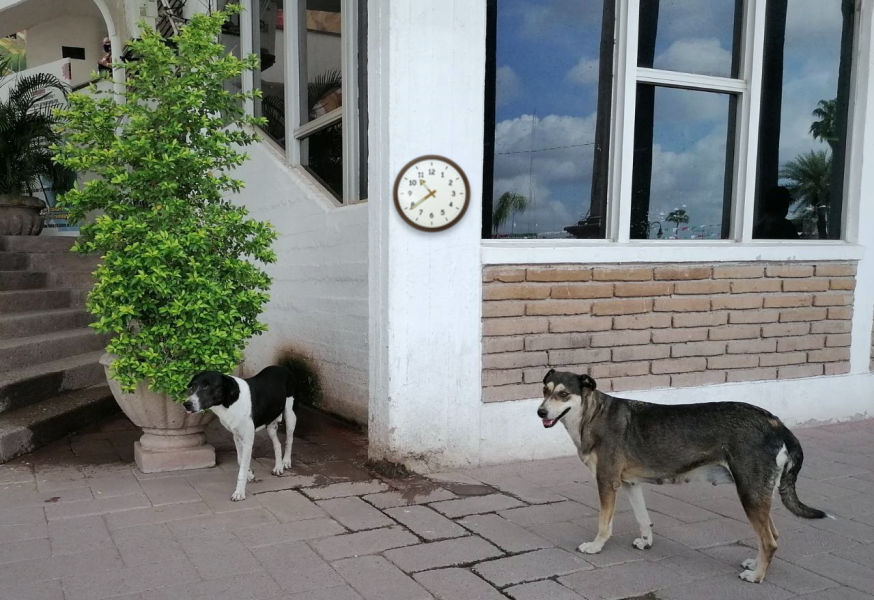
10:39
